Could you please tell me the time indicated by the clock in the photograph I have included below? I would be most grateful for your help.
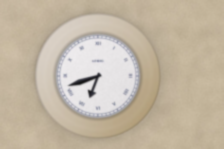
6:42
